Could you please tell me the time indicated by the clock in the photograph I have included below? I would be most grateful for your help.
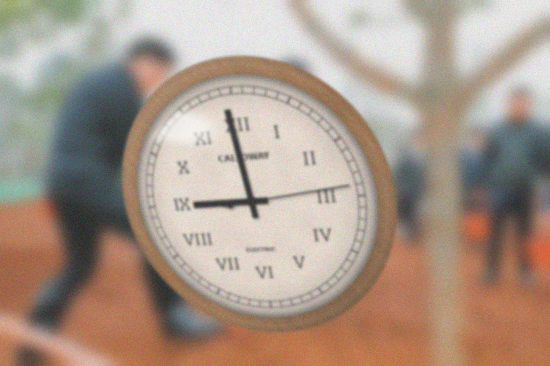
8:59:14
